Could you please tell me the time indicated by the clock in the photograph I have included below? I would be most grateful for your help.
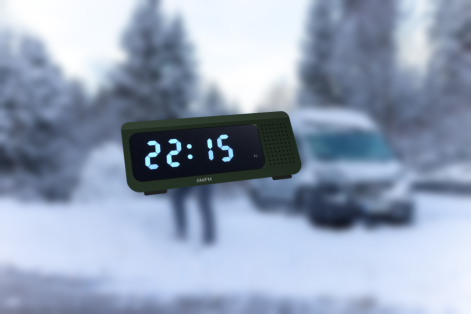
22:15
